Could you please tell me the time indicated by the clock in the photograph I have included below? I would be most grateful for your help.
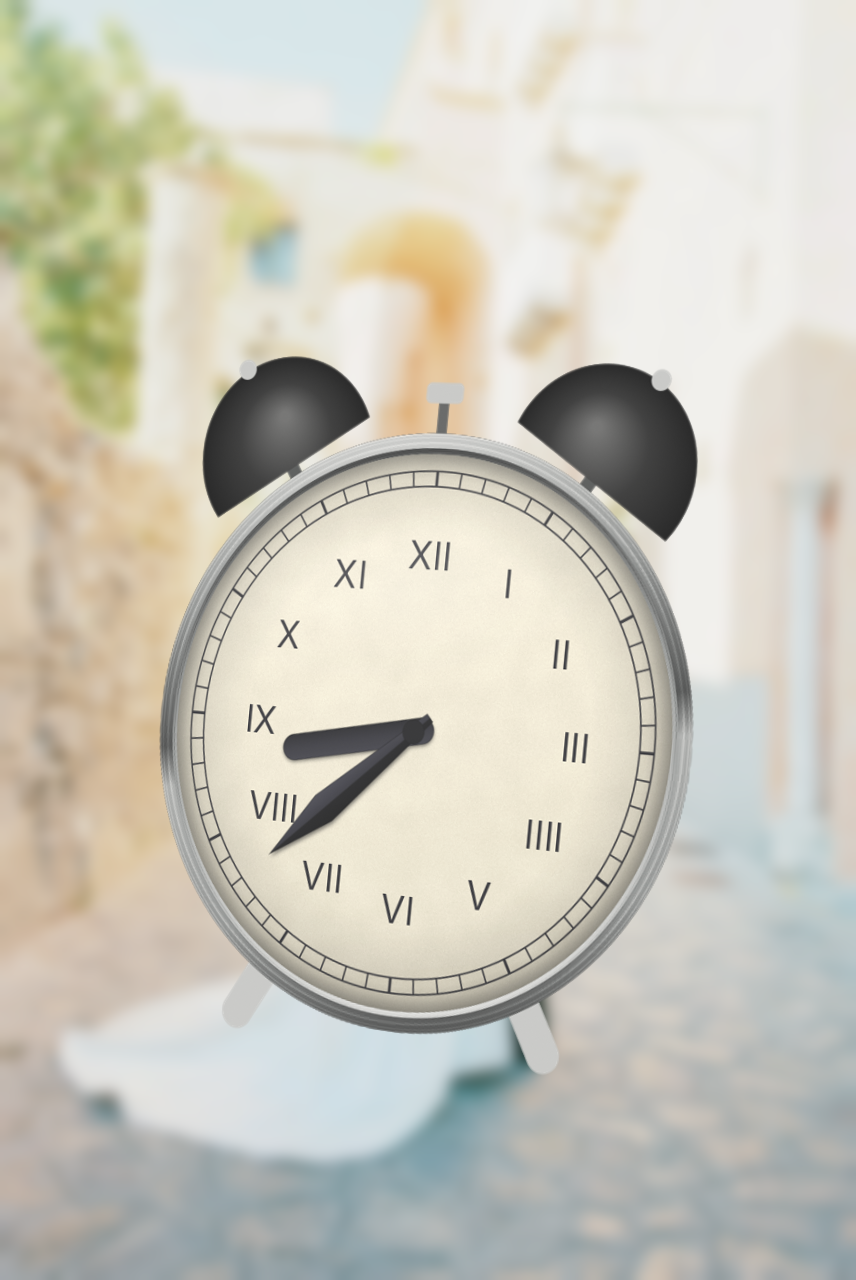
8:38
